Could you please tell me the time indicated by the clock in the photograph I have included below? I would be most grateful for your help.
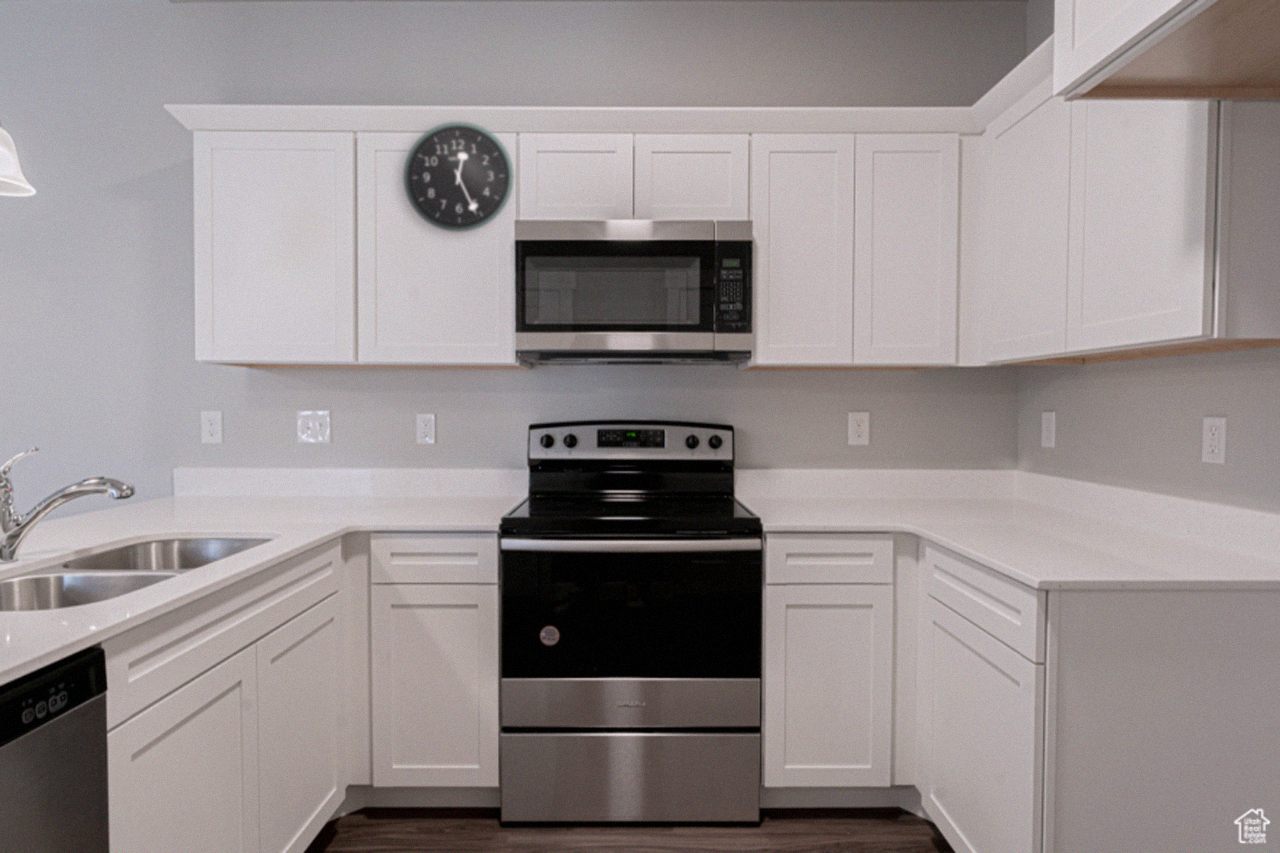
12:26
